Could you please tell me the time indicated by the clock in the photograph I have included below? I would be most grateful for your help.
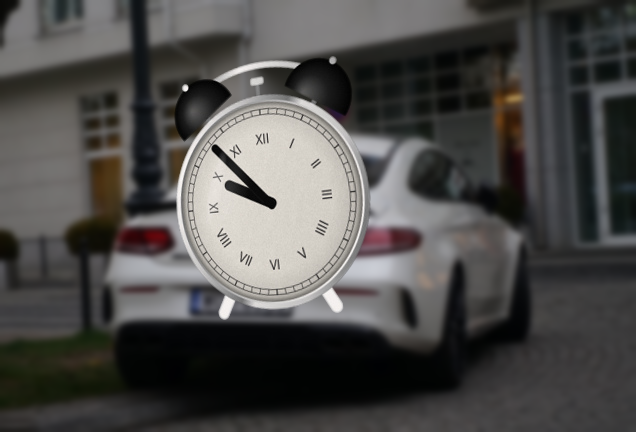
9:53
